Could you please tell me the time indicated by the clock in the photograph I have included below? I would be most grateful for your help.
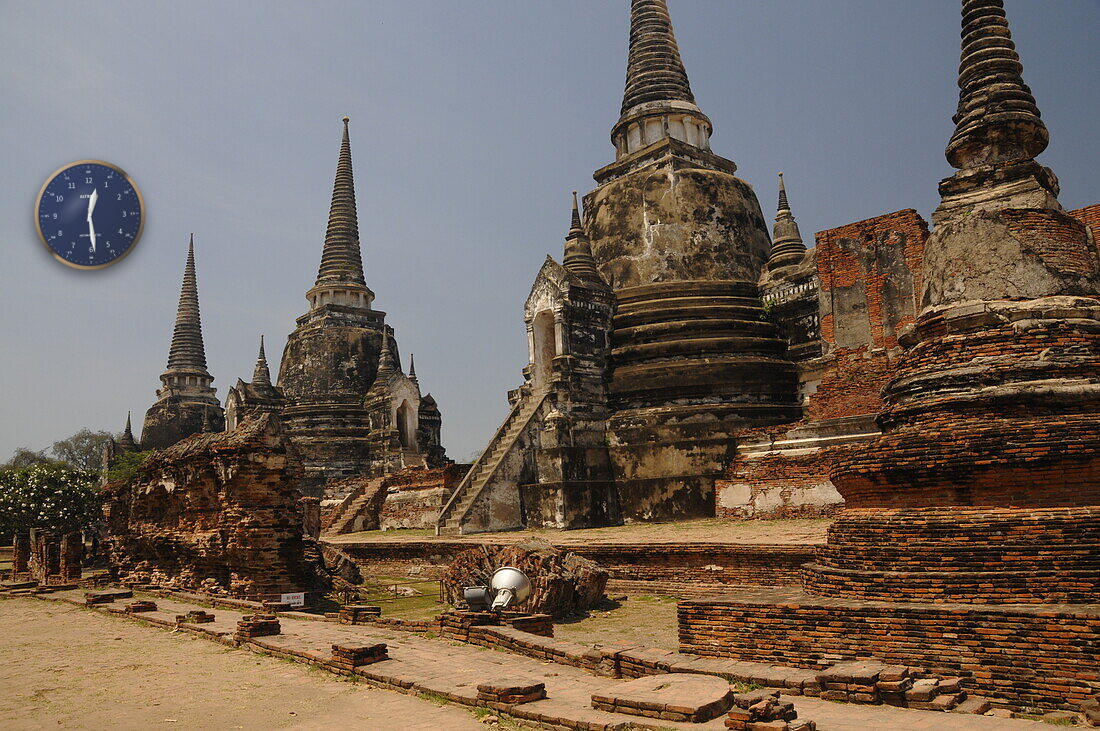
12:29
